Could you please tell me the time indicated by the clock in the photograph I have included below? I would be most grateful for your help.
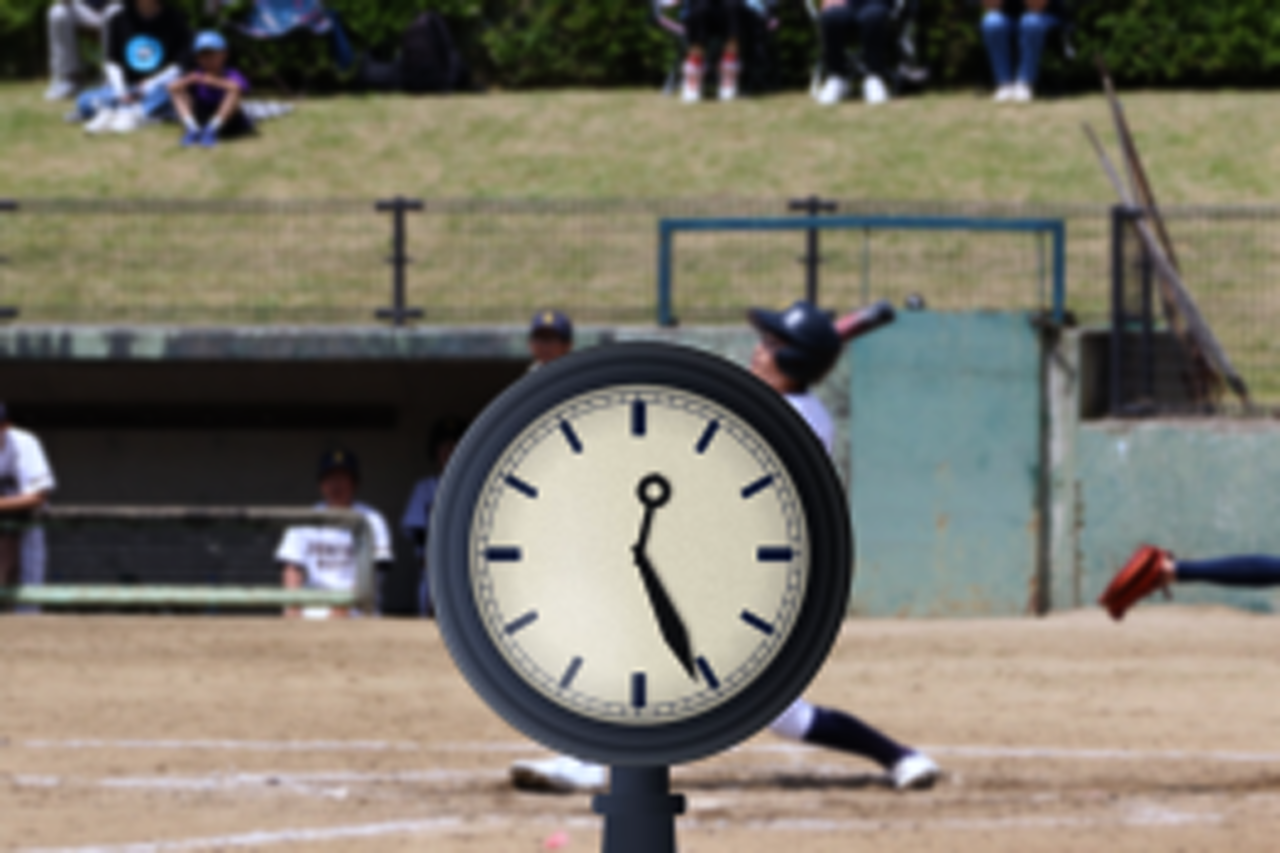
12:26
